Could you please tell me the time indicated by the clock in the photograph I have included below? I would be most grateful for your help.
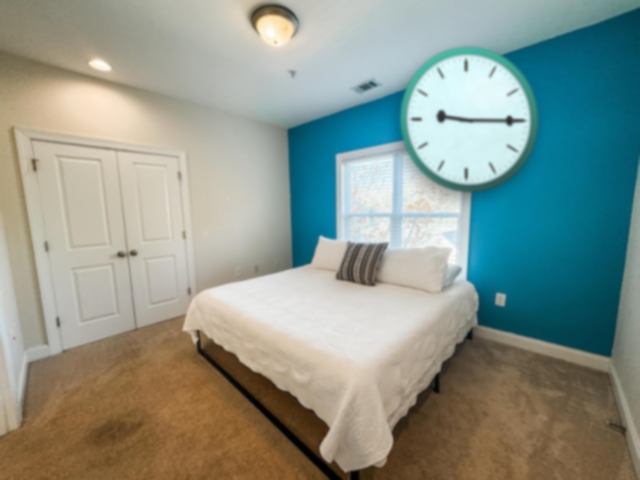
9:15
